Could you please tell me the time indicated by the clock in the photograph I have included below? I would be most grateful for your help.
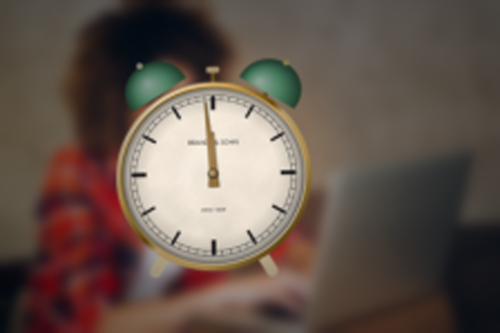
11:59
